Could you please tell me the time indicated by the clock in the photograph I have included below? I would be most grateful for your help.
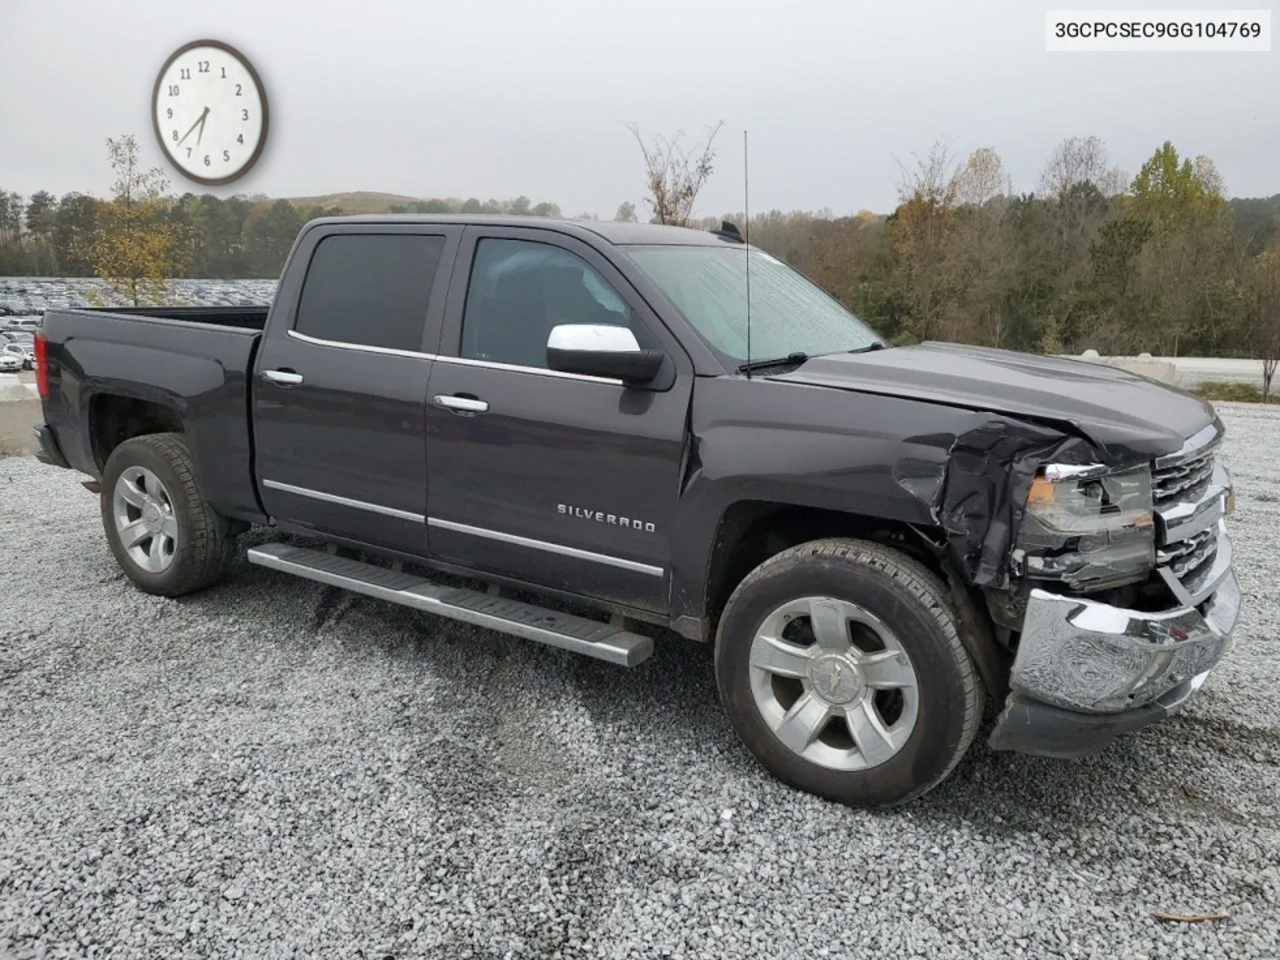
6:38
